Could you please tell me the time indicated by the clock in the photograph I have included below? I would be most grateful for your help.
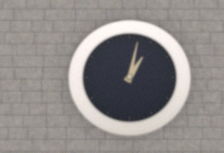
1:02
